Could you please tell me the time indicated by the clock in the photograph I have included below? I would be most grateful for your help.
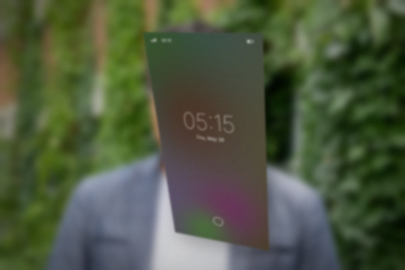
5:15
